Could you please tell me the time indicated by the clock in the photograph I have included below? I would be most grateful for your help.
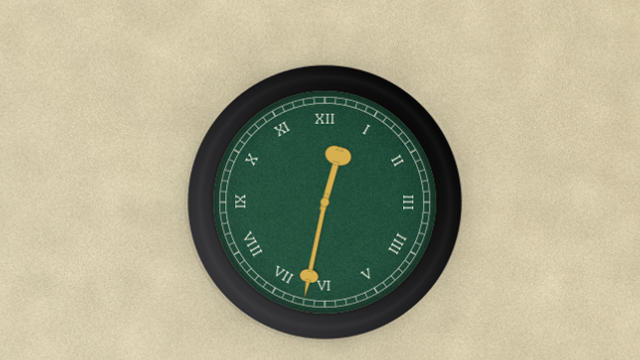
12:32
